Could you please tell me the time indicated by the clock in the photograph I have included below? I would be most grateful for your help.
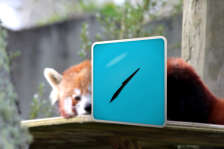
1:37
